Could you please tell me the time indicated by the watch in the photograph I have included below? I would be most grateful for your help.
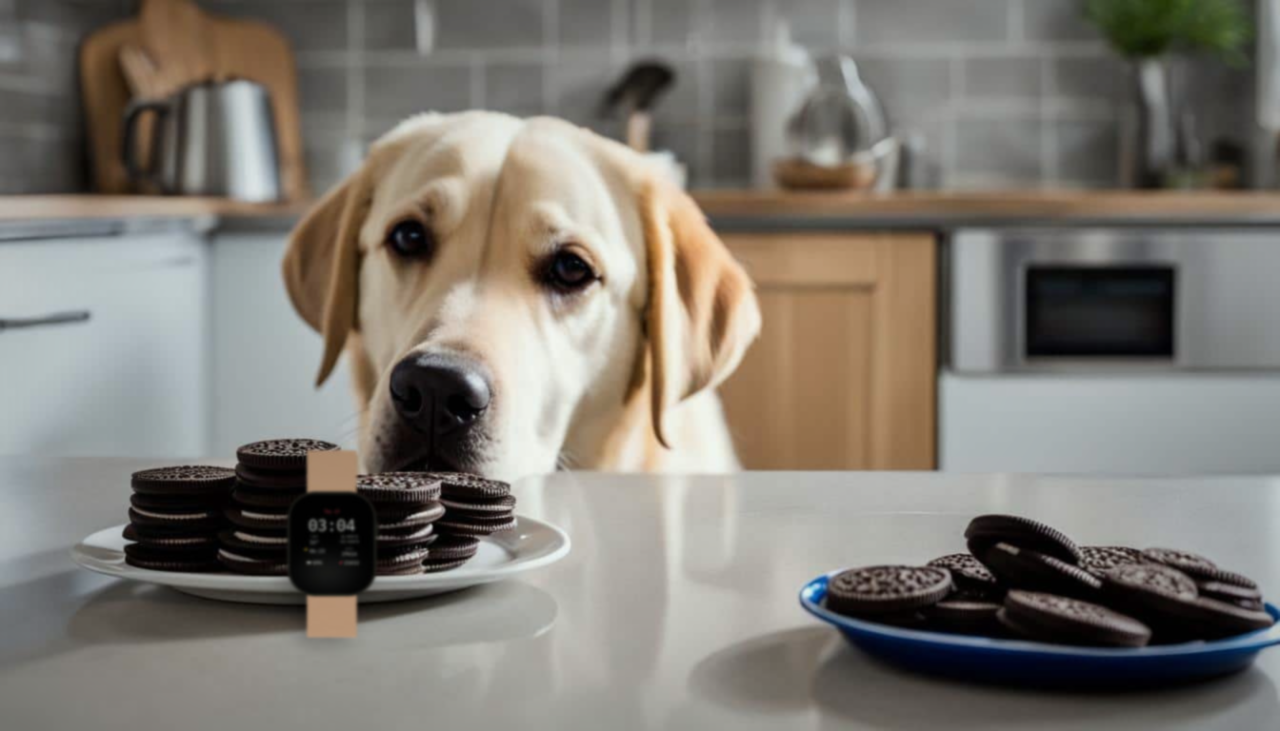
3:04
